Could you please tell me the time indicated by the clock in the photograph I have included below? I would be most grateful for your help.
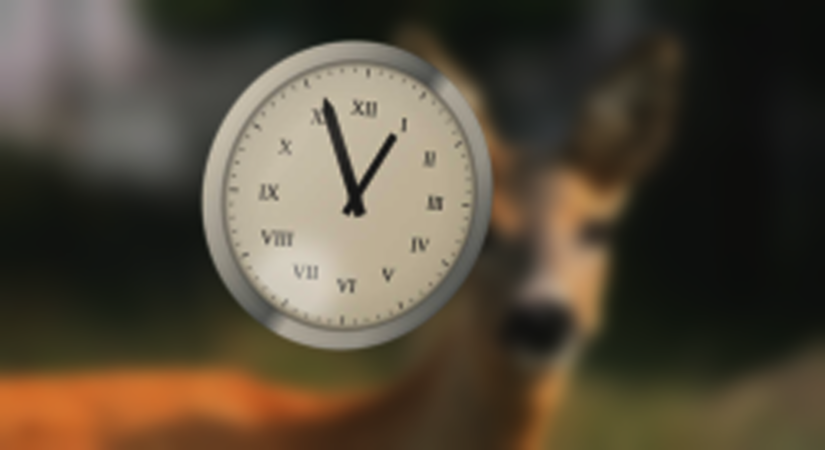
12:56
